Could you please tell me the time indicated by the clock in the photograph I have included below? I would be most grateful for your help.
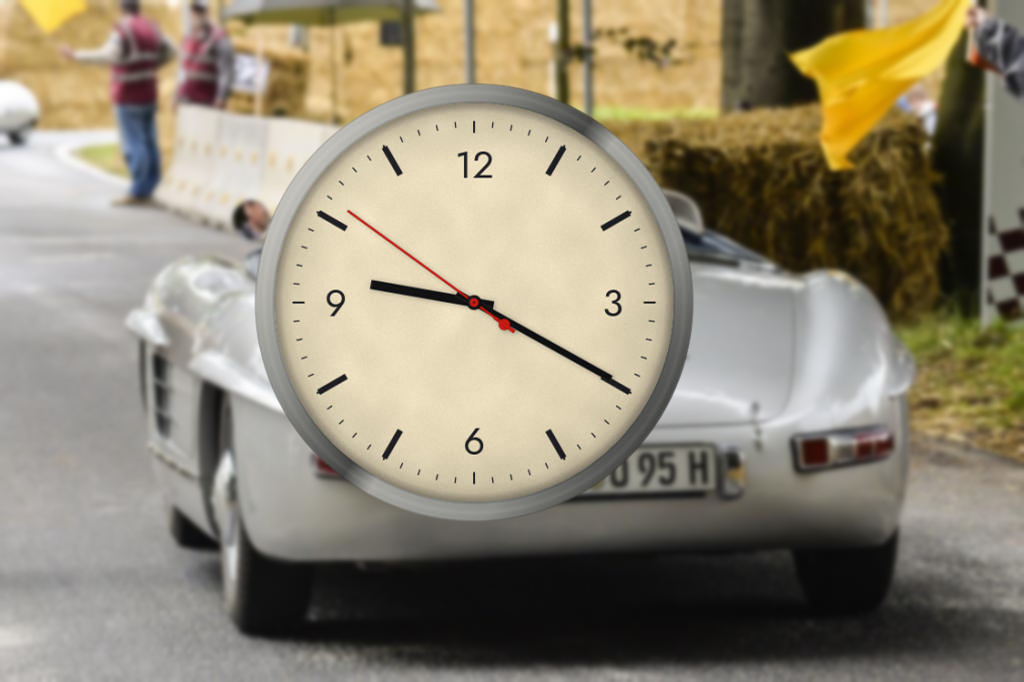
9:19:51
